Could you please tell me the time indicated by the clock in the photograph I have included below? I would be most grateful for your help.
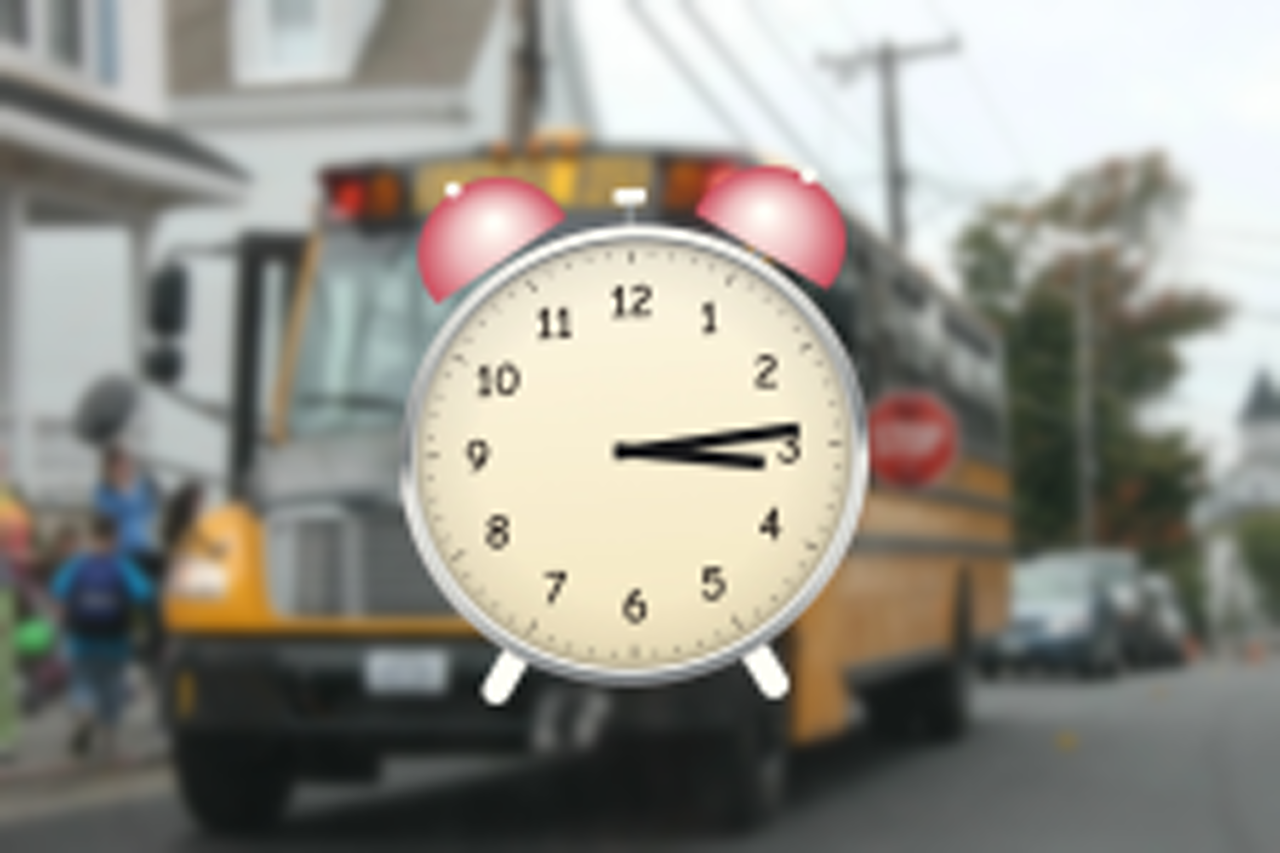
3:14
